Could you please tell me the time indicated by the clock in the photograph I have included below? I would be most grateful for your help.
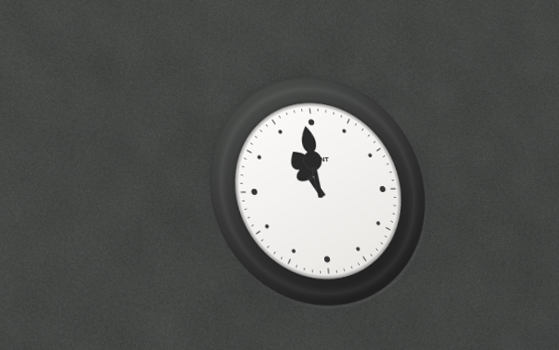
10:59
